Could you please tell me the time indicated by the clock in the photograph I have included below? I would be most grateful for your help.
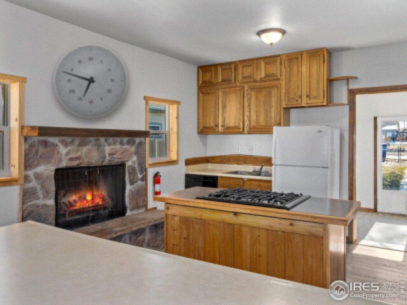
6:48
